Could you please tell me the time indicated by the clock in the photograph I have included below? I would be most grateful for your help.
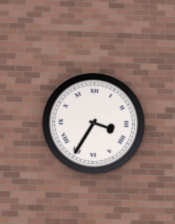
3:35
